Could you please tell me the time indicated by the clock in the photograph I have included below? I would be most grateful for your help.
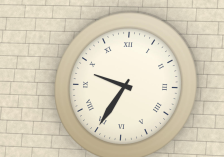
9:35
